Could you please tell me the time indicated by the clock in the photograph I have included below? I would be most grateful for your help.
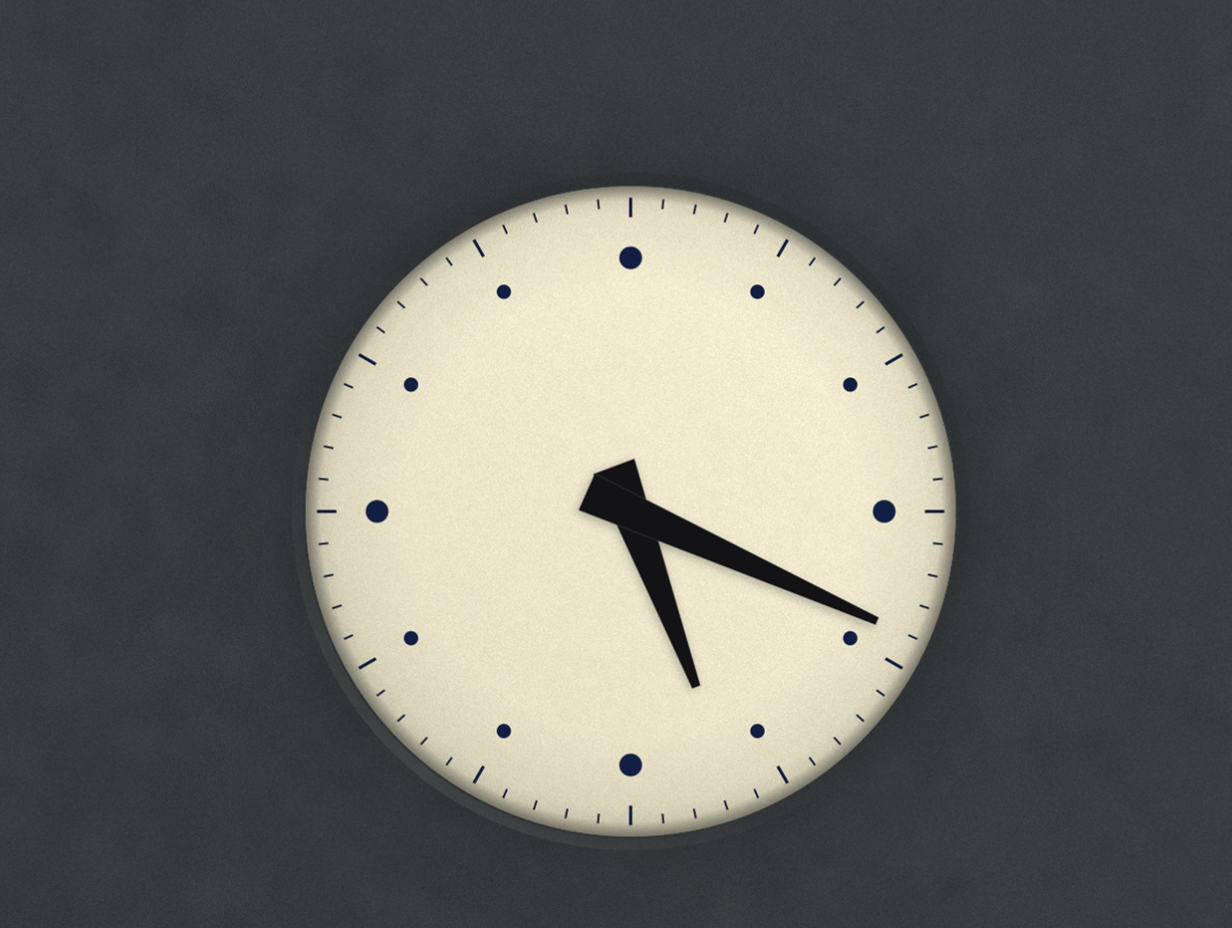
5:19
